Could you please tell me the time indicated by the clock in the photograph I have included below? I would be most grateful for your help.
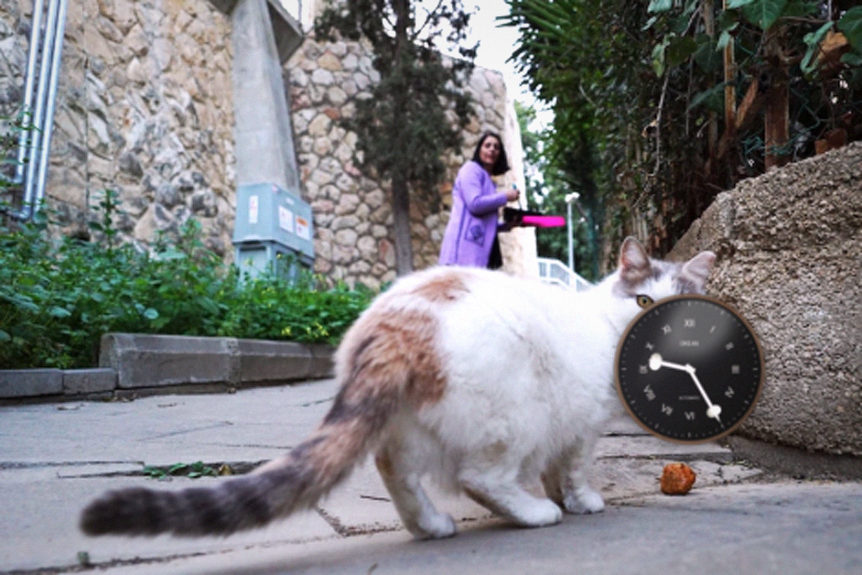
9:25
